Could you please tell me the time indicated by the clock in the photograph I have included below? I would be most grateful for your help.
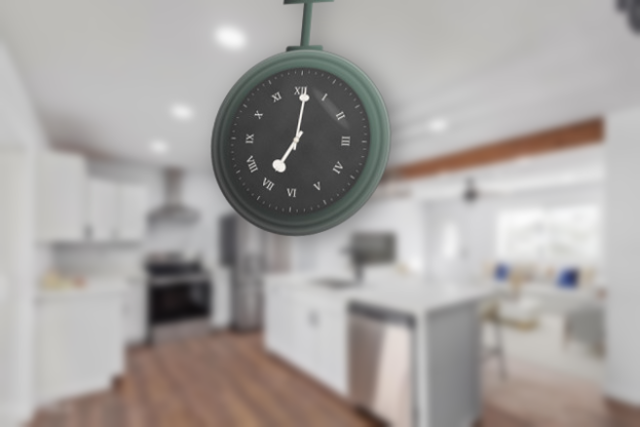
7:01
